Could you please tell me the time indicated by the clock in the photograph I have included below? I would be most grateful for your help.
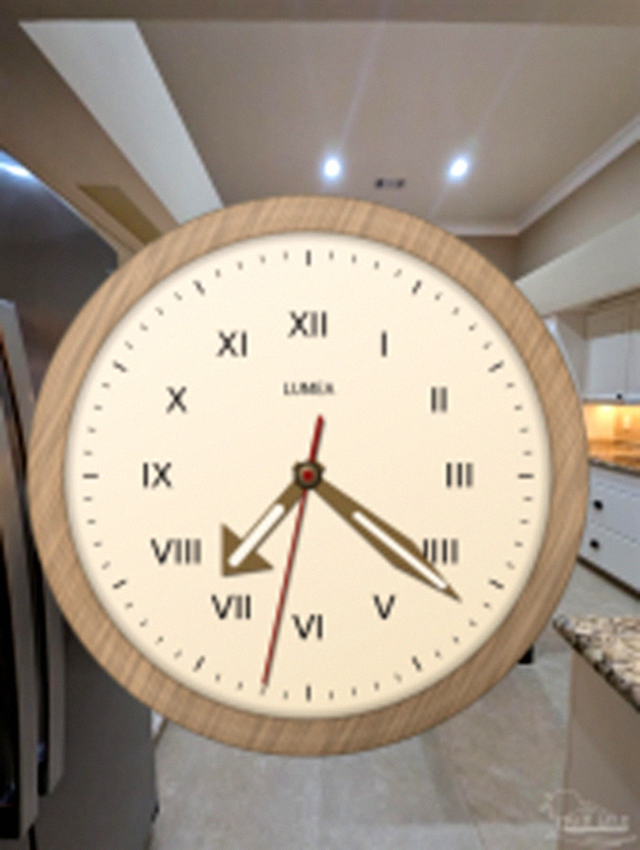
7:21:32
